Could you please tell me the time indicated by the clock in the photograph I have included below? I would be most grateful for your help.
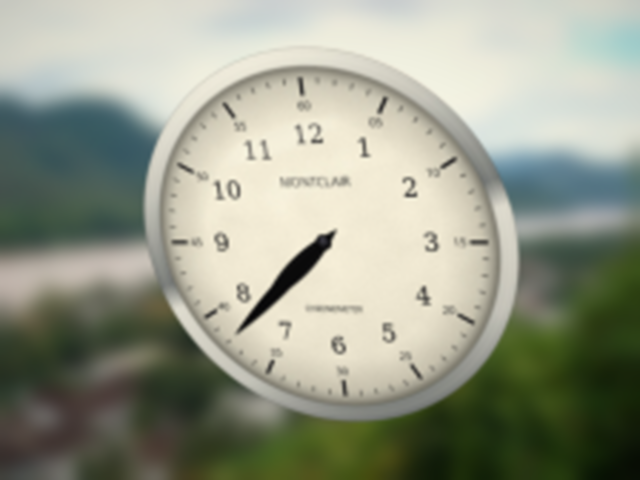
7:38
